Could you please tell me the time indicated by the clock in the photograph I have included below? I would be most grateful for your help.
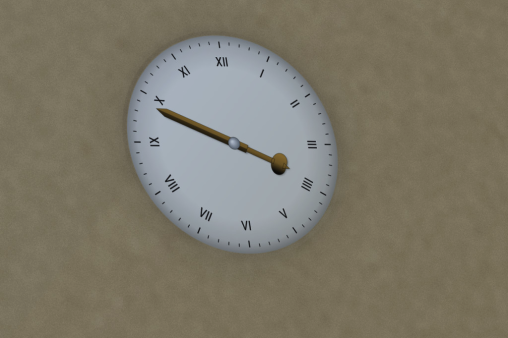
3:49
